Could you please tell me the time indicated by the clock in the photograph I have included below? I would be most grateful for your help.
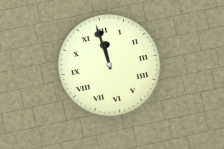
11:59
